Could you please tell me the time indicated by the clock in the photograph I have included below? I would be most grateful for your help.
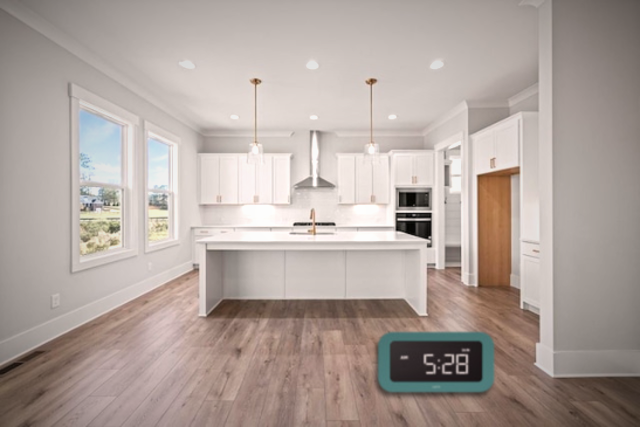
5:28
